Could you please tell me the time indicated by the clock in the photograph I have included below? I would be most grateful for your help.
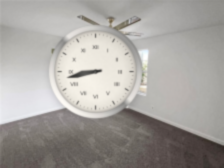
8:43
